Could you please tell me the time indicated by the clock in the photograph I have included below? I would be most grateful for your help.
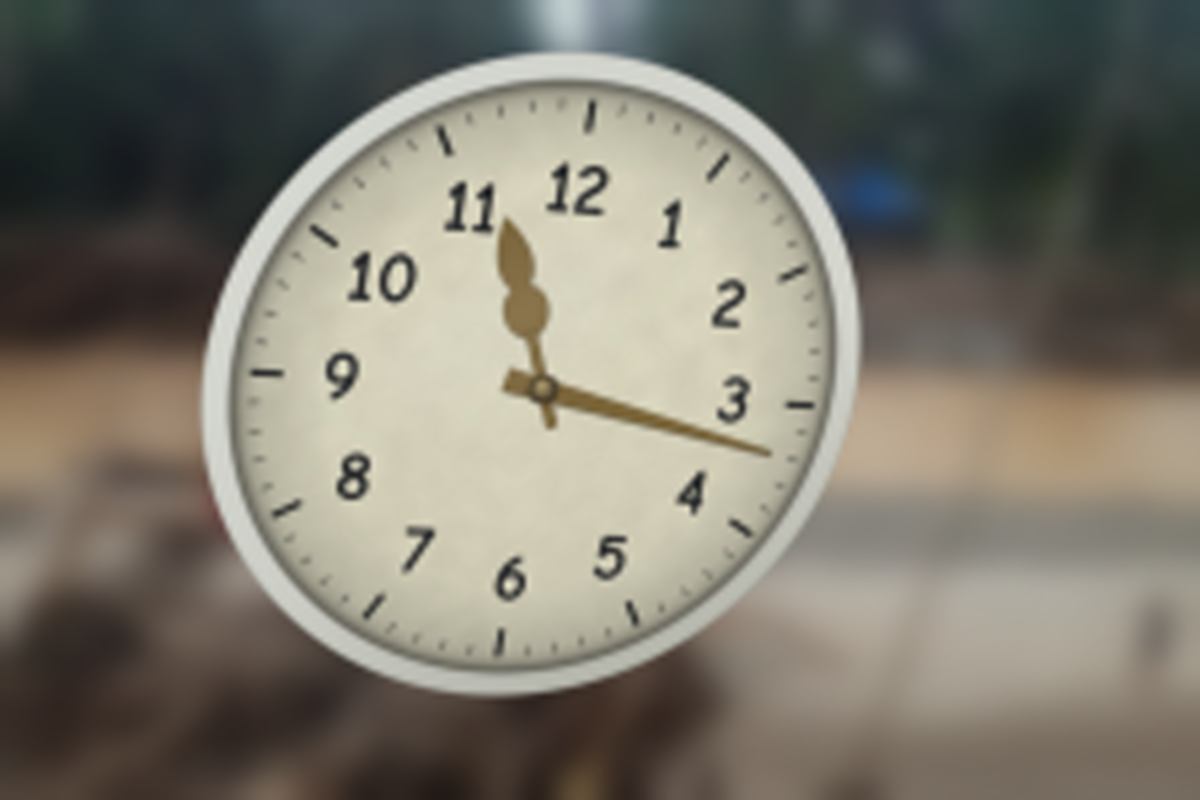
11:17
